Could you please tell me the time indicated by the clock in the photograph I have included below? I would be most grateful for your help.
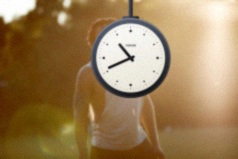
10:41
